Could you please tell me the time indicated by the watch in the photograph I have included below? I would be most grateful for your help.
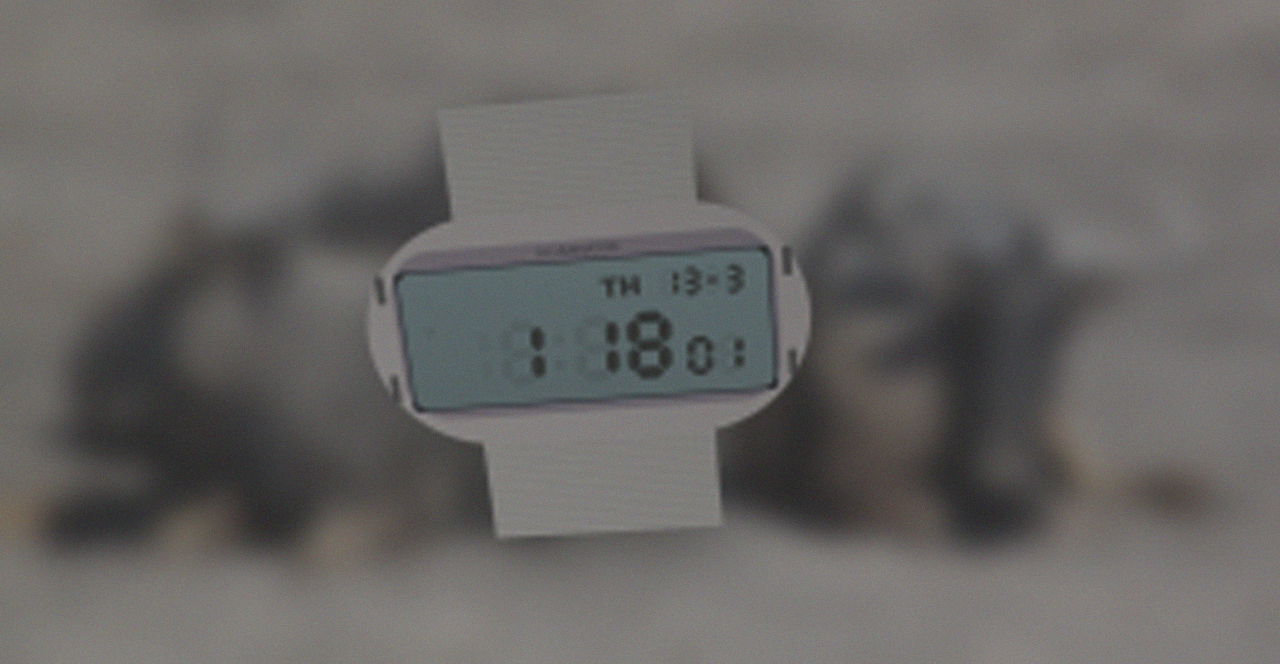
1:18:01
